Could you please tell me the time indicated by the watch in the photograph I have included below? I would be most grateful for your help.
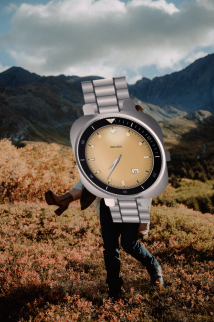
7:36
